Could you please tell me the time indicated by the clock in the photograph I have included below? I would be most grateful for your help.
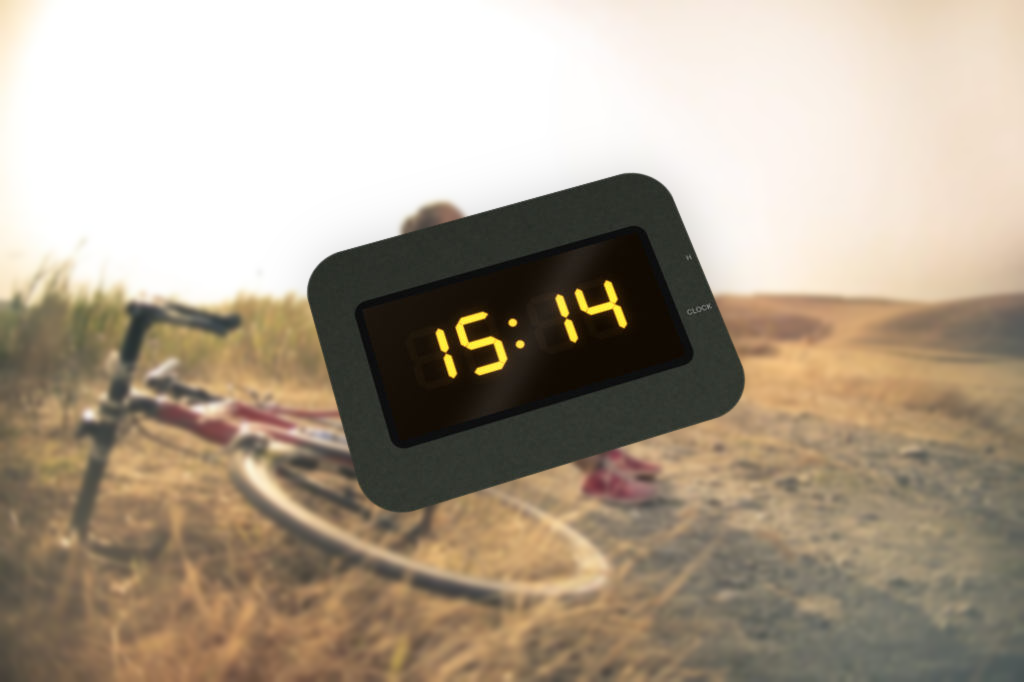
15:14
